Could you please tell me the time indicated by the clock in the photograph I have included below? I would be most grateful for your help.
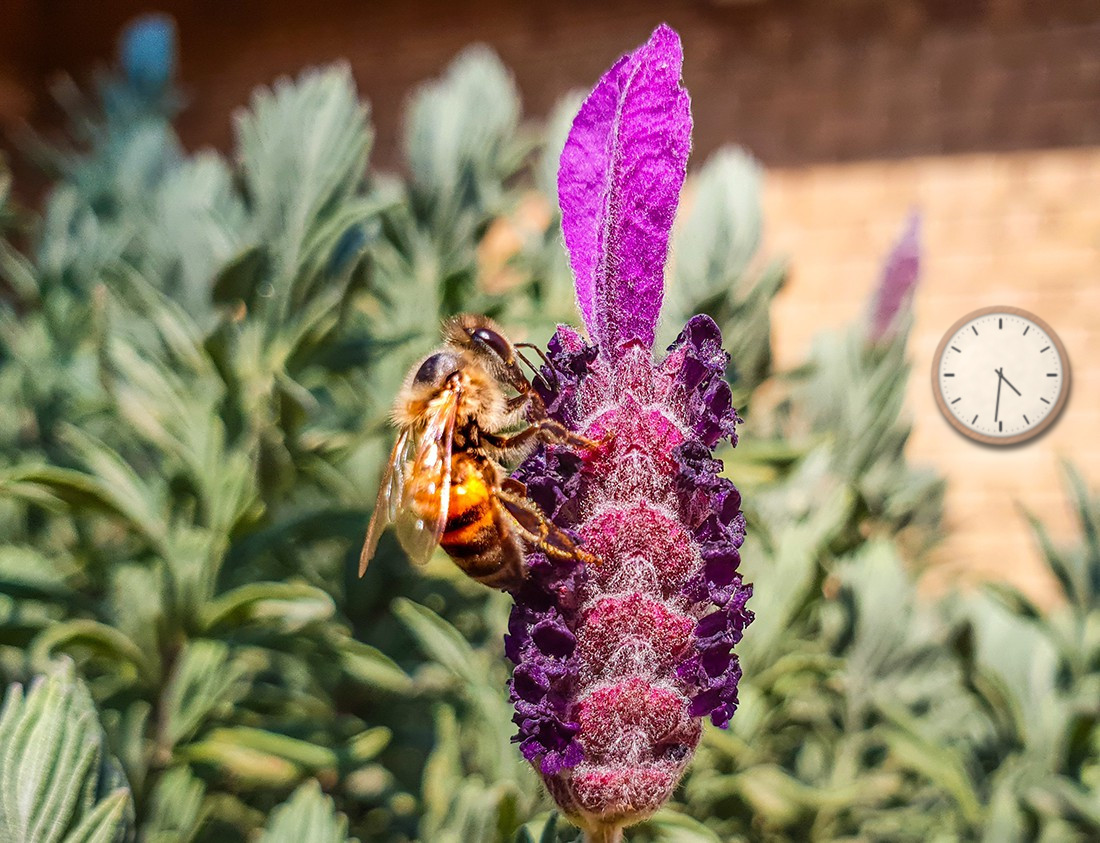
4:31
